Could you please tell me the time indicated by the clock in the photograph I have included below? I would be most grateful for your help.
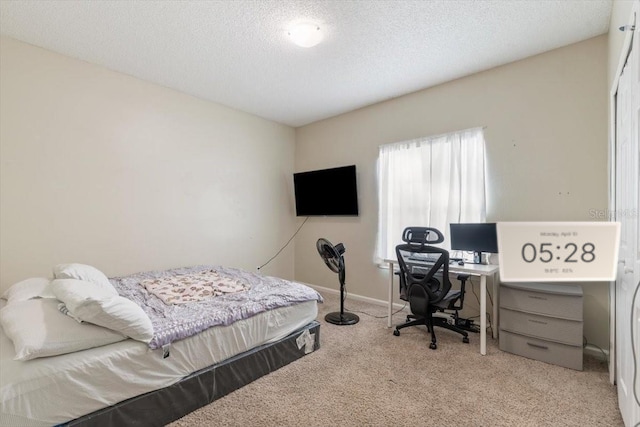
5:28
